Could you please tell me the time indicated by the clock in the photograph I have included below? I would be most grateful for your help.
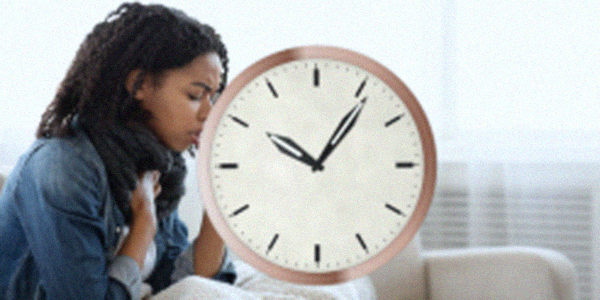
10:06
